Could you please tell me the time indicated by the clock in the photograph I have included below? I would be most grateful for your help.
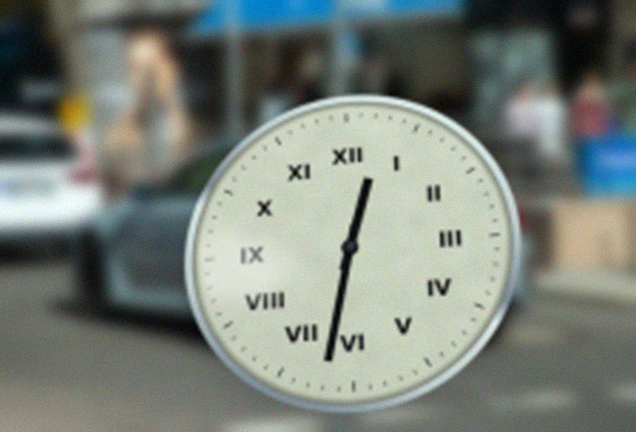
12:32
